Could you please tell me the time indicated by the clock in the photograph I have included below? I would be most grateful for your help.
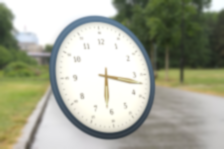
6:17
